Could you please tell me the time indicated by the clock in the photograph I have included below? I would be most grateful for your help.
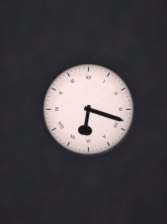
6:18
